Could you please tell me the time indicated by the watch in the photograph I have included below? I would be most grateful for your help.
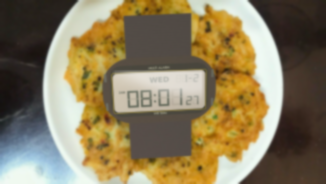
8:01
